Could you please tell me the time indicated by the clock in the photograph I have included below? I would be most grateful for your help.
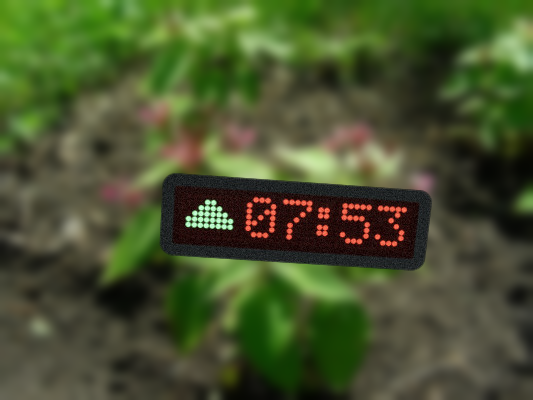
7:53
